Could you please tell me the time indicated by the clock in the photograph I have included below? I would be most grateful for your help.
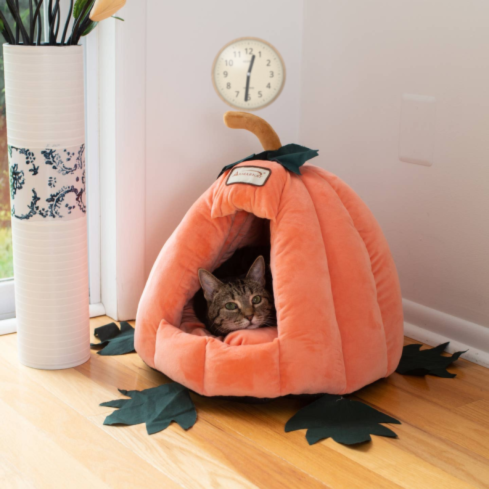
12:31
